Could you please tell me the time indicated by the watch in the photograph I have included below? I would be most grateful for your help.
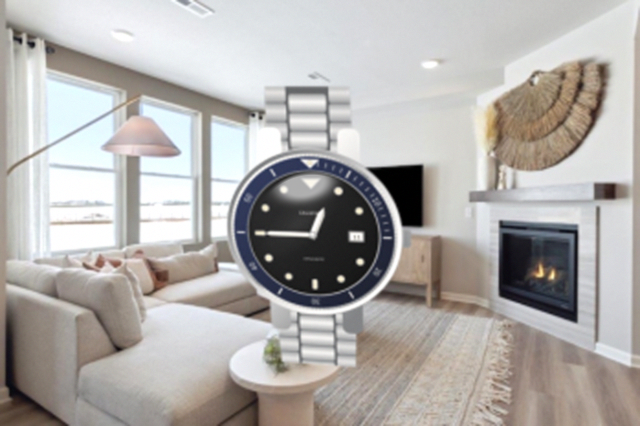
12:45
